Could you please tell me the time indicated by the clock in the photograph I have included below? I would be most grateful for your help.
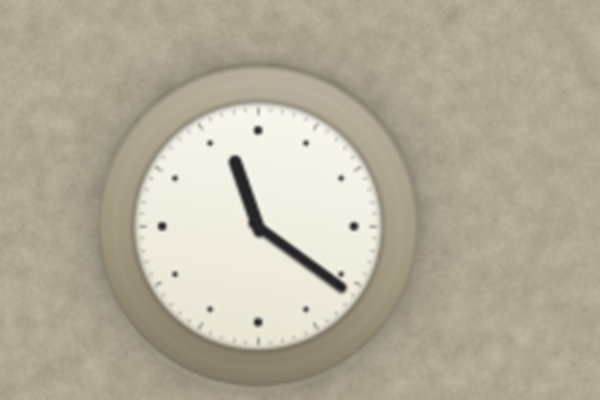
11:21
